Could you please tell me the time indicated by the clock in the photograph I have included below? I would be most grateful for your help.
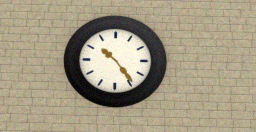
10:24
